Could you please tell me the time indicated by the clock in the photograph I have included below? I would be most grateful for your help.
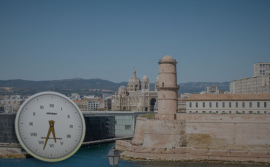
5:33
